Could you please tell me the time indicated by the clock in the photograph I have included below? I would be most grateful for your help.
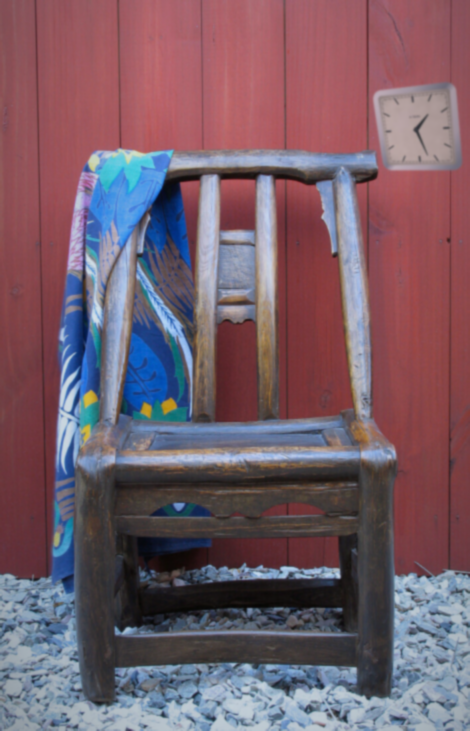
1:27
